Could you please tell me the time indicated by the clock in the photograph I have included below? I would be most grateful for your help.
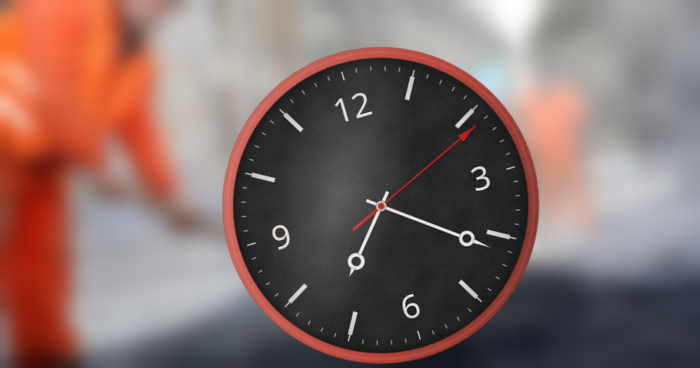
7:21:11
